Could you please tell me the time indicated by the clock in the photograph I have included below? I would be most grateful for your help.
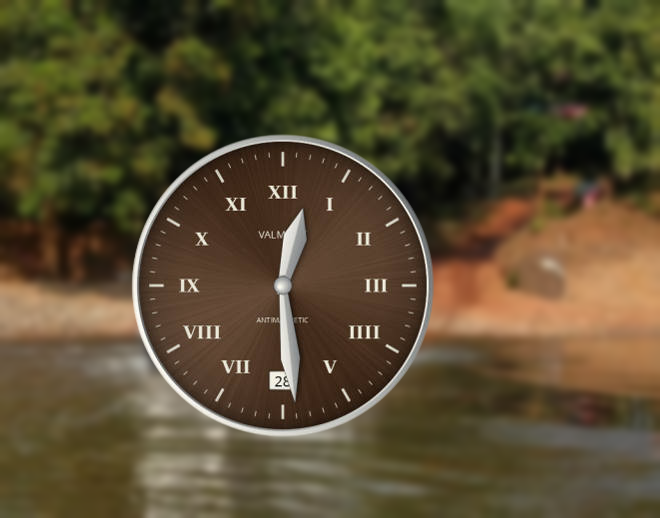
12:29
